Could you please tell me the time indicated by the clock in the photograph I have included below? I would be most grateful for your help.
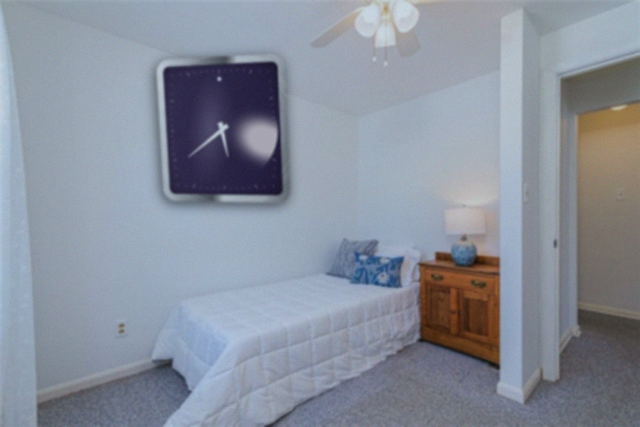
5:39
